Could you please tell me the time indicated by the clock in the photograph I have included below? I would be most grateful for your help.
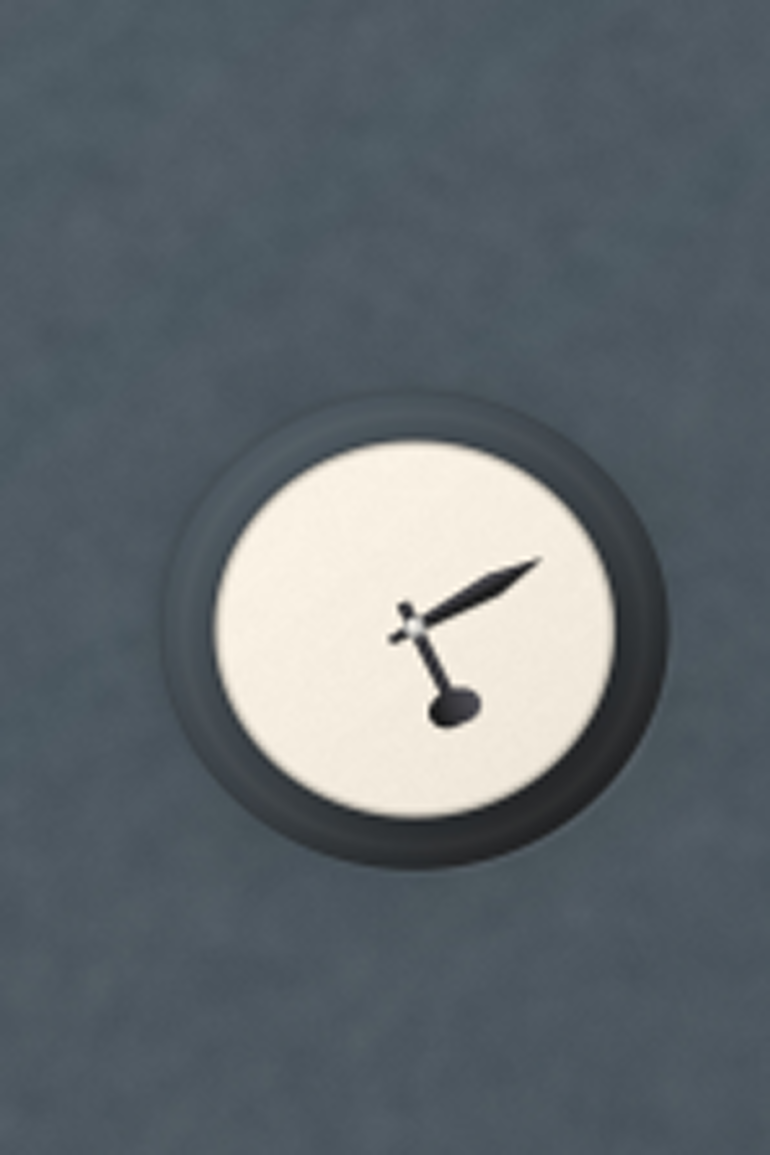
5:10
